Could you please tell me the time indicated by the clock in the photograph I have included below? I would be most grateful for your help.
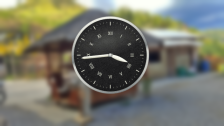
3:44
